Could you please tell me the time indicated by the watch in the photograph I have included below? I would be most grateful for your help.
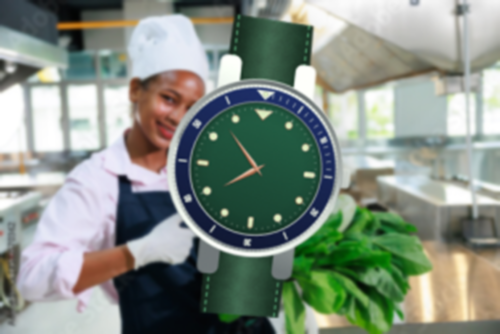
7:53
